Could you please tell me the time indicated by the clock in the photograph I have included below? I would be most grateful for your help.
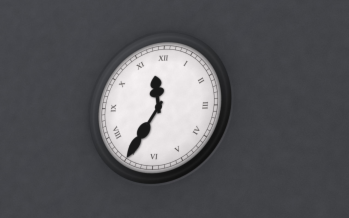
11:35
